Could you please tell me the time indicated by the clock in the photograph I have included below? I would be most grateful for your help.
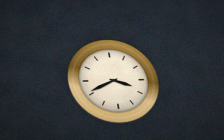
3:41
